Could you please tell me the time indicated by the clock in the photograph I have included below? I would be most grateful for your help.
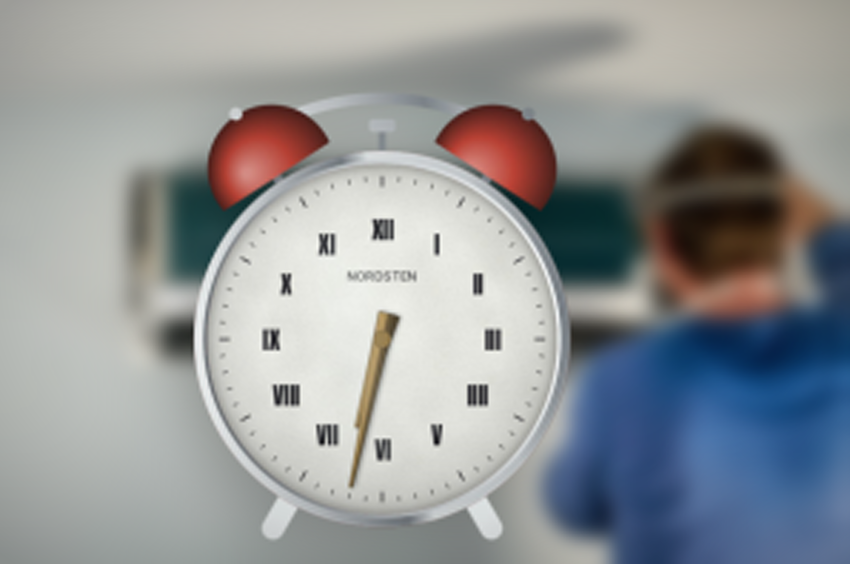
6:32
